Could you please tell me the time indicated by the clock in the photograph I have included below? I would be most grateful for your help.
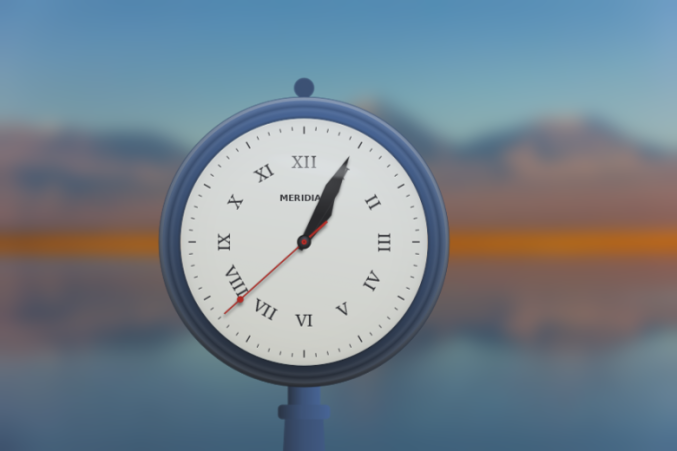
1:04:38
